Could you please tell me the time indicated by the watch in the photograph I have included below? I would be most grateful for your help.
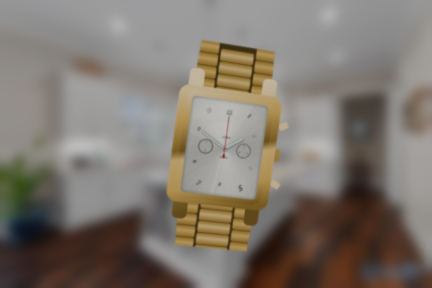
1:50
